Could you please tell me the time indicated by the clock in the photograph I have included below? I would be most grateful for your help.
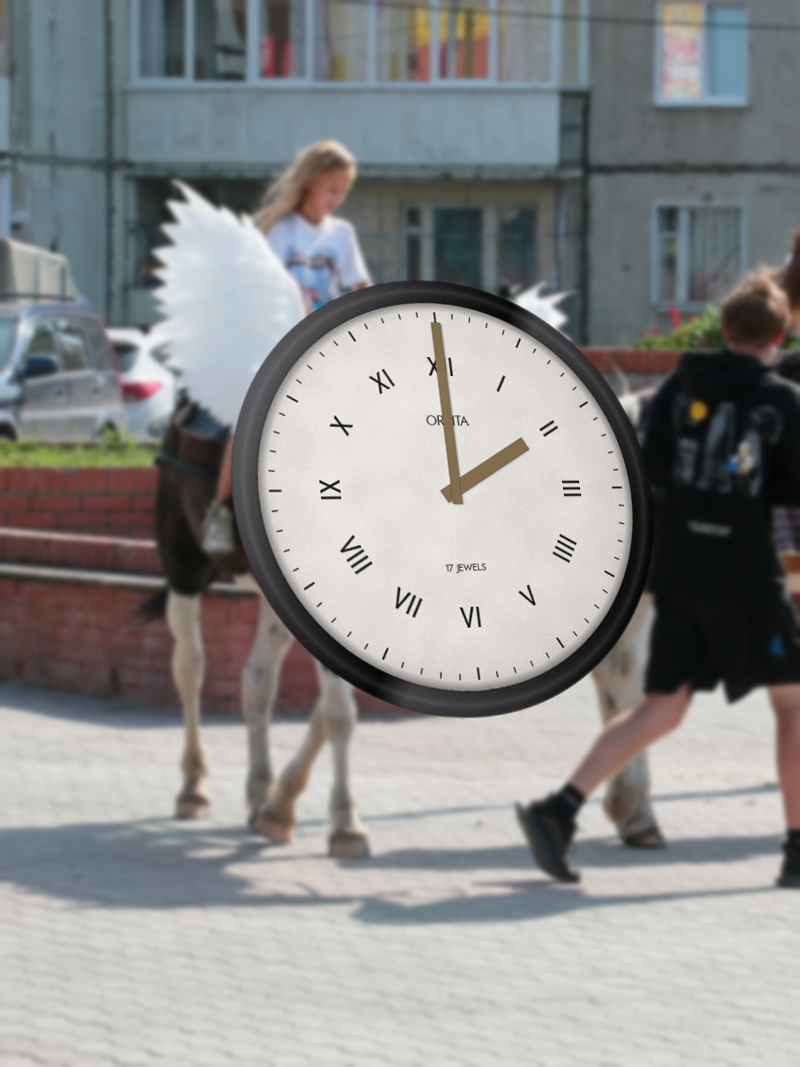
2:00
